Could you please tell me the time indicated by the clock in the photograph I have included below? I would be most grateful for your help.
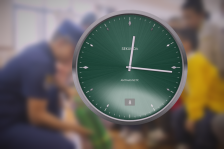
12:16
